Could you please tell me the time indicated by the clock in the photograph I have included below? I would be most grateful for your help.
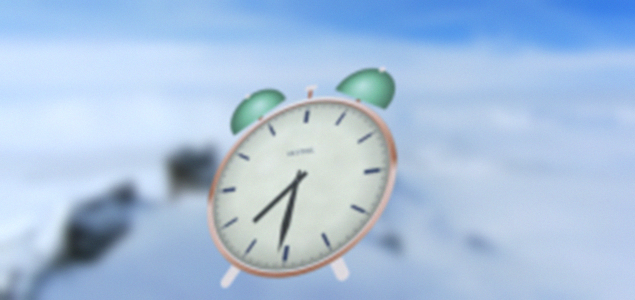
7:31
